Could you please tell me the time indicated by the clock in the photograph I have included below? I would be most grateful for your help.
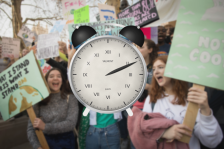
2:11
